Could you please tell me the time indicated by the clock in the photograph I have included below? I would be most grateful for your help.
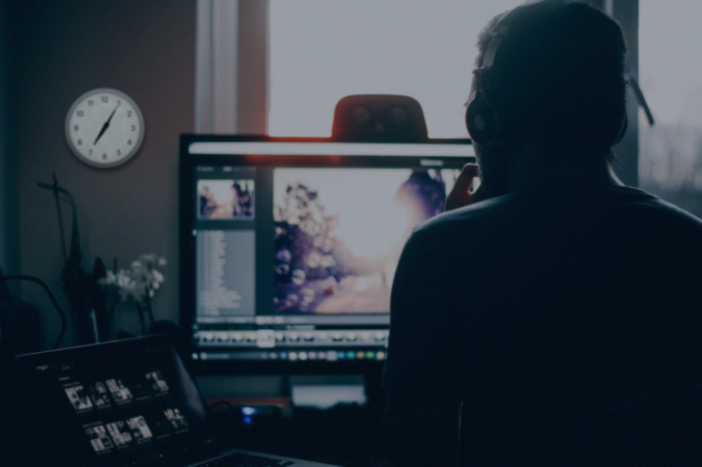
7:05
